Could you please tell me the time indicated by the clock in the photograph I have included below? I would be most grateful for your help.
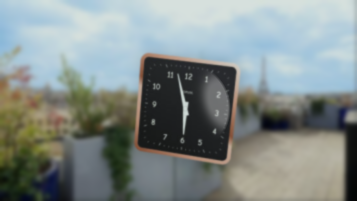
5:57
